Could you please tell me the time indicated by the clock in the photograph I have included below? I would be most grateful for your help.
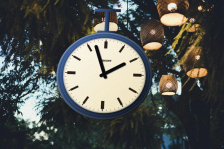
1:57
